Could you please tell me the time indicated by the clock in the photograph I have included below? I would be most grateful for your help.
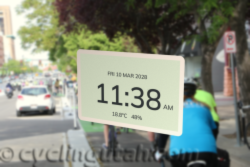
11:38
